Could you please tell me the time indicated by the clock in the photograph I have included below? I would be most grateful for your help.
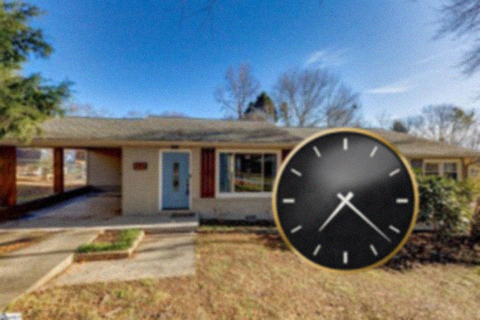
7:22
